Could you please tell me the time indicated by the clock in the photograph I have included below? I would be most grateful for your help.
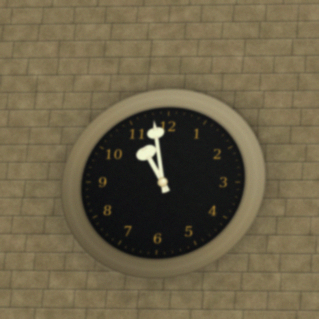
10:58
